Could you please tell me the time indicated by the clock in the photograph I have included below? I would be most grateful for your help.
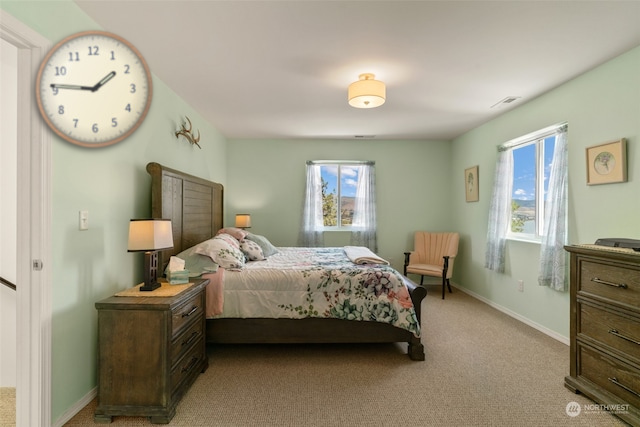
1:46
